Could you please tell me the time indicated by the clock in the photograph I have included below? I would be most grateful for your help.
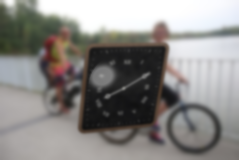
8:10
